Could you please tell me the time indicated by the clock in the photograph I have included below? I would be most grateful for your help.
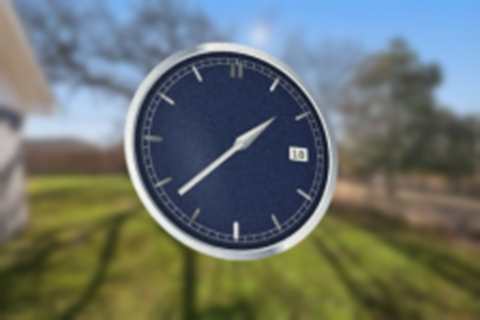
1:38
